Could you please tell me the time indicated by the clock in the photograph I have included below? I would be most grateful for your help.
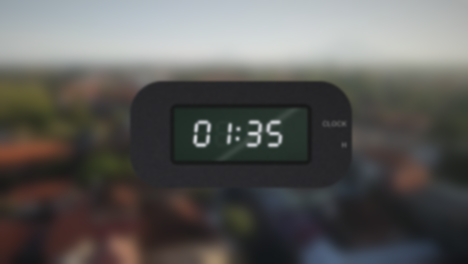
1:35
